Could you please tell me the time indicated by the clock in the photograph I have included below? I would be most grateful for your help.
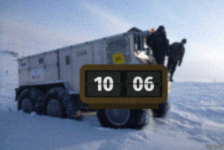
10:06
